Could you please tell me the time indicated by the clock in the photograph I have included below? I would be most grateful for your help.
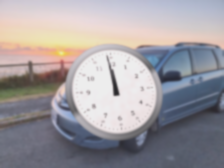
11:59
